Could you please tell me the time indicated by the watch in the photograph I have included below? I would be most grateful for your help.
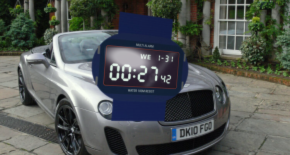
0:27:42
